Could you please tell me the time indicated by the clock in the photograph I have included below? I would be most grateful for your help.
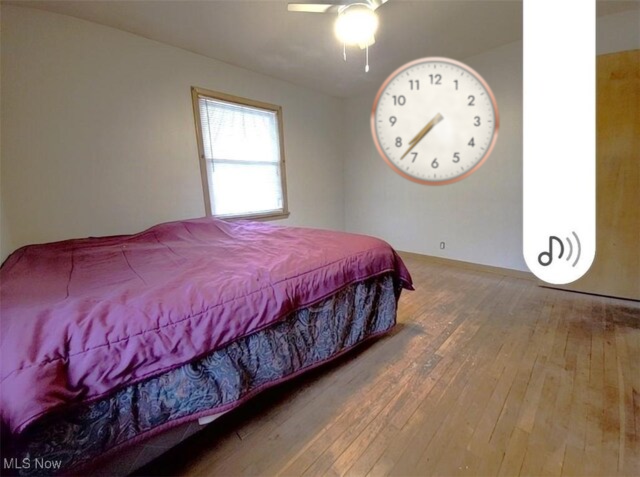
7:37
